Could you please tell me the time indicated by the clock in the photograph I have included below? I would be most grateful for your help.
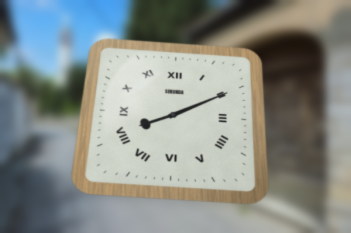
8:10
